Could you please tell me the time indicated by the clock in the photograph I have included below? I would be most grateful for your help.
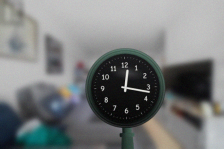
12:17
